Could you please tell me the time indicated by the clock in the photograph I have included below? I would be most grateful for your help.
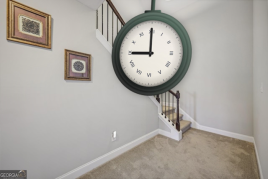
9:00
